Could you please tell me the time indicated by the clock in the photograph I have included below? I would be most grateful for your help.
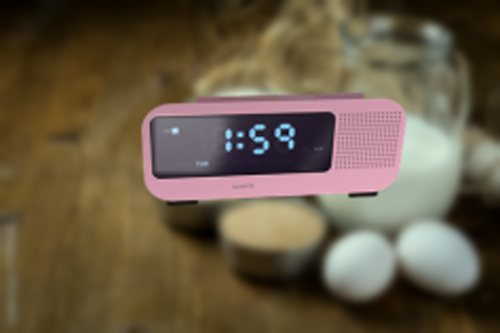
1:59
